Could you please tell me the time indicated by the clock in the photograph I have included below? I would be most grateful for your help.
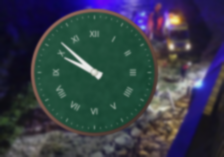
9:52
